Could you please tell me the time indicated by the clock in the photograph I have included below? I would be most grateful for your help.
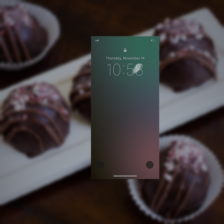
10:58
